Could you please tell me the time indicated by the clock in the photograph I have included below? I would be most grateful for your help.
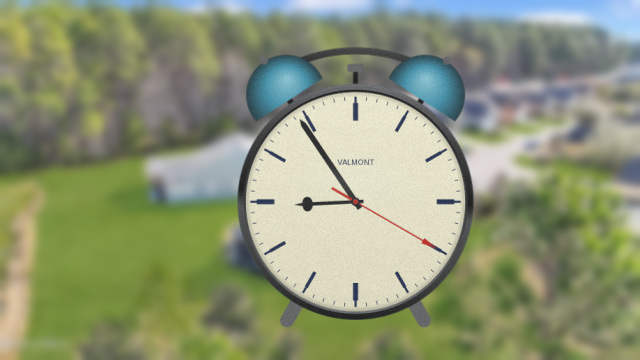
8:54:20
